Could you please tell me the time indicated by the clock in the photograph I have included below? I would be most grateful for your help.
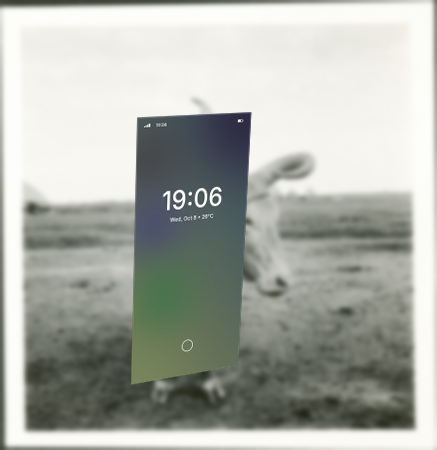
19:06
